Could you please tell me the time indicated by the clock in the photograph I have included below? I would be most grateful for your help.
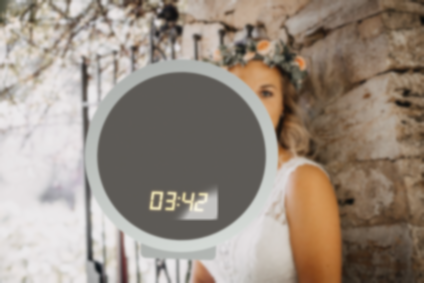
3:42
